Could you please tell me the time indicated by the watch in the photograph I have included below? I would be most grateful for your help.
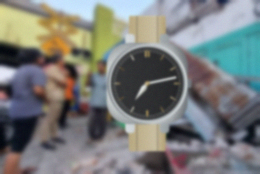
7:13
